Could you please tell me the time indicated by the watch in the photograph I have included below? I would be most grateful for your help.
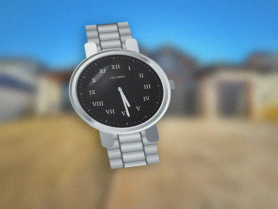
5:29
